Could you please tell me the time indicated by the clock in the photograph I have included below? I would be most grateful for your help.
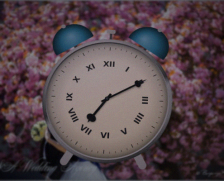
7:10
